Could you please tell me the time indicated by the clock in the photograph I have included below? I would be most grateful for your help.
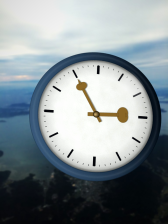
2:55
